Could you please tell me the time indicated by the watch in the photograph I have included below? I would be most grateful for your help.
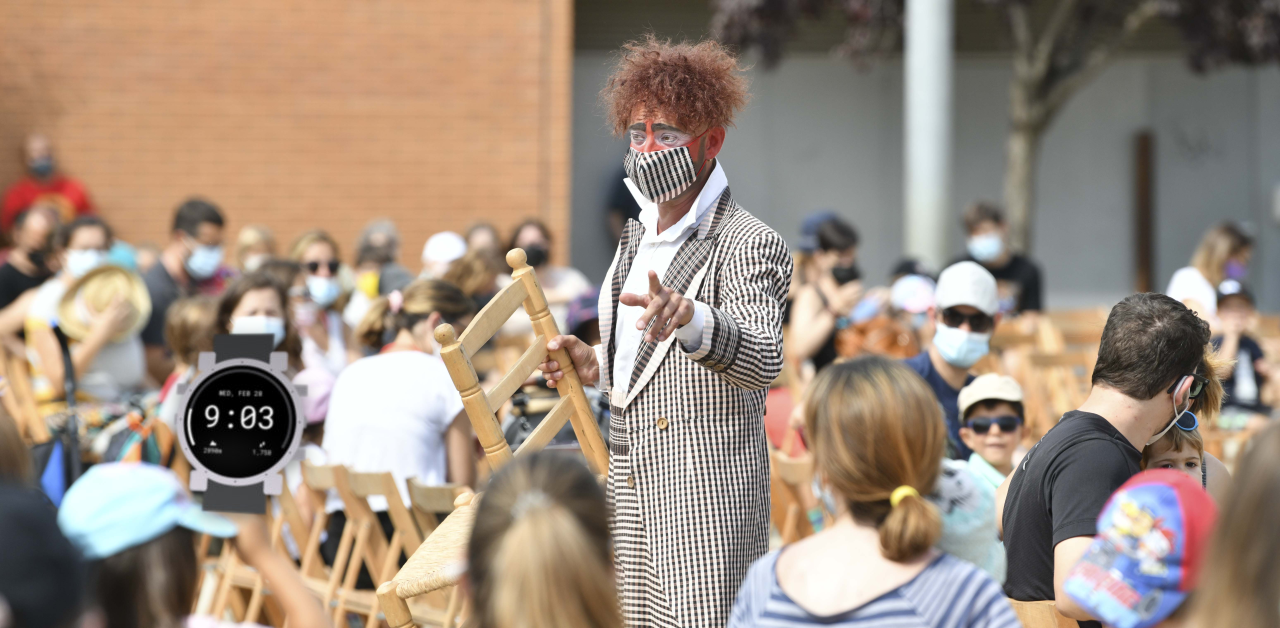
9:03
